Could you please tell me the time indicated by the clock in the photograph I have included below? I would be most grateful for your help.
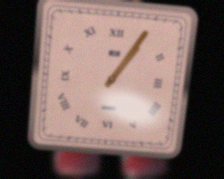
1:05
